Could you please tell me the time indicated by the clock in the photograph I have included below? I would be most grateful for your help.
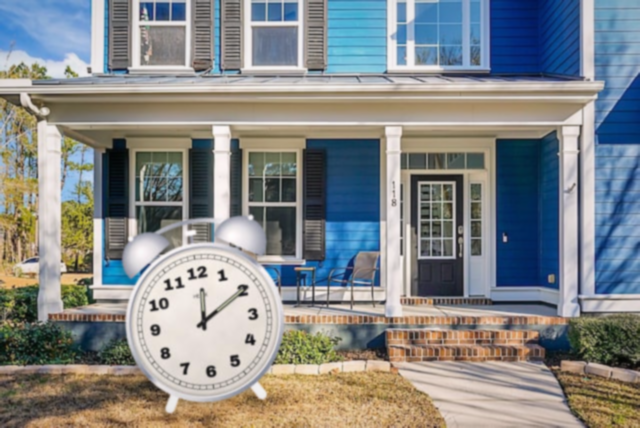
12:10
